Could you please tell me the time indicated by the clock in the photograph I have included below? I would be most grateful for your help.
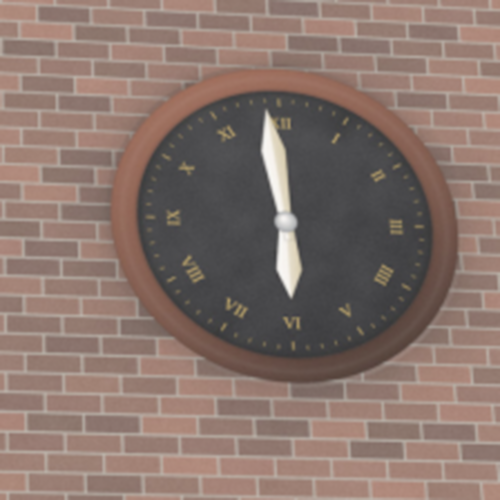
5:59
